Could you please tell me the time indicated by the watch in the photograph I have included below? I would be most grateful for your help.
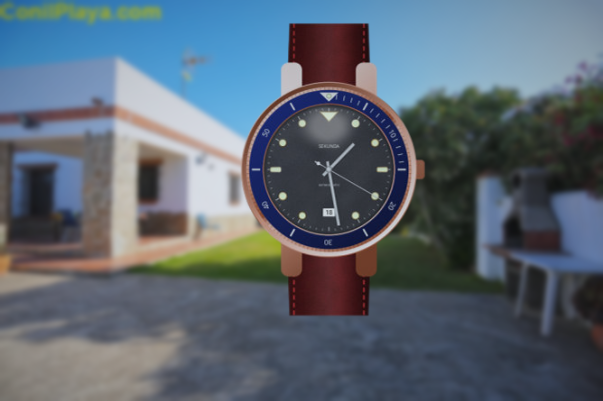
1:28:20
